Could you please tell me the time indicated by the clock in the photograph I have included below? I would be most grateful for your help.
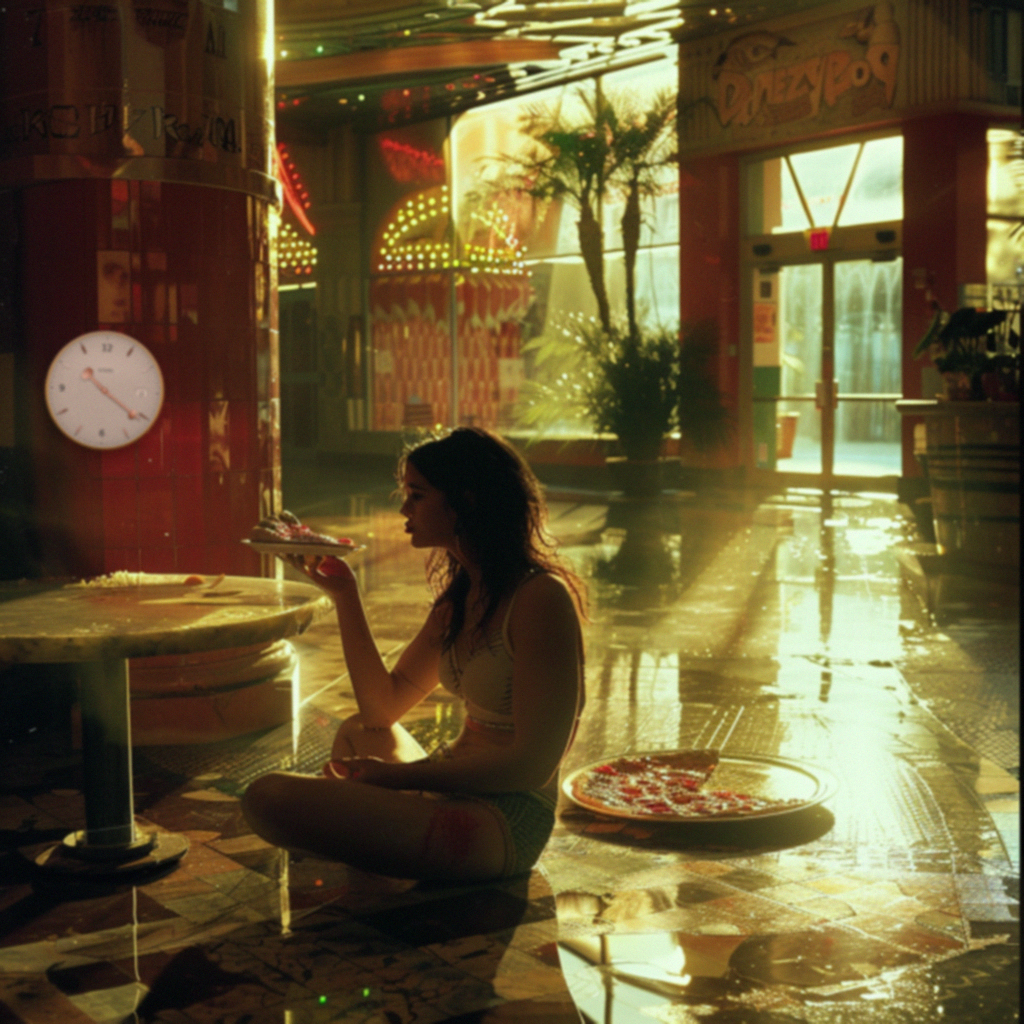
10:21
